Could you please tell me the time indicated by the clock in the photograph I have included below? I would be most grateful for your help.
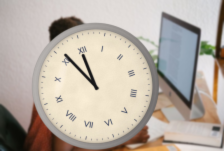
11:56
